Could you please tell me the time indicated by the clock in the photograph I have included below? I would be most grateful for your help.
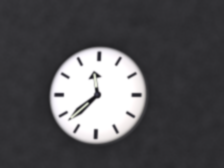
11:38
